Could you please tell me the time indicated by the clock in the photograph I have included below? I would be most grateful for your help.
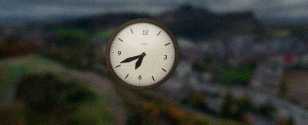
6:41
